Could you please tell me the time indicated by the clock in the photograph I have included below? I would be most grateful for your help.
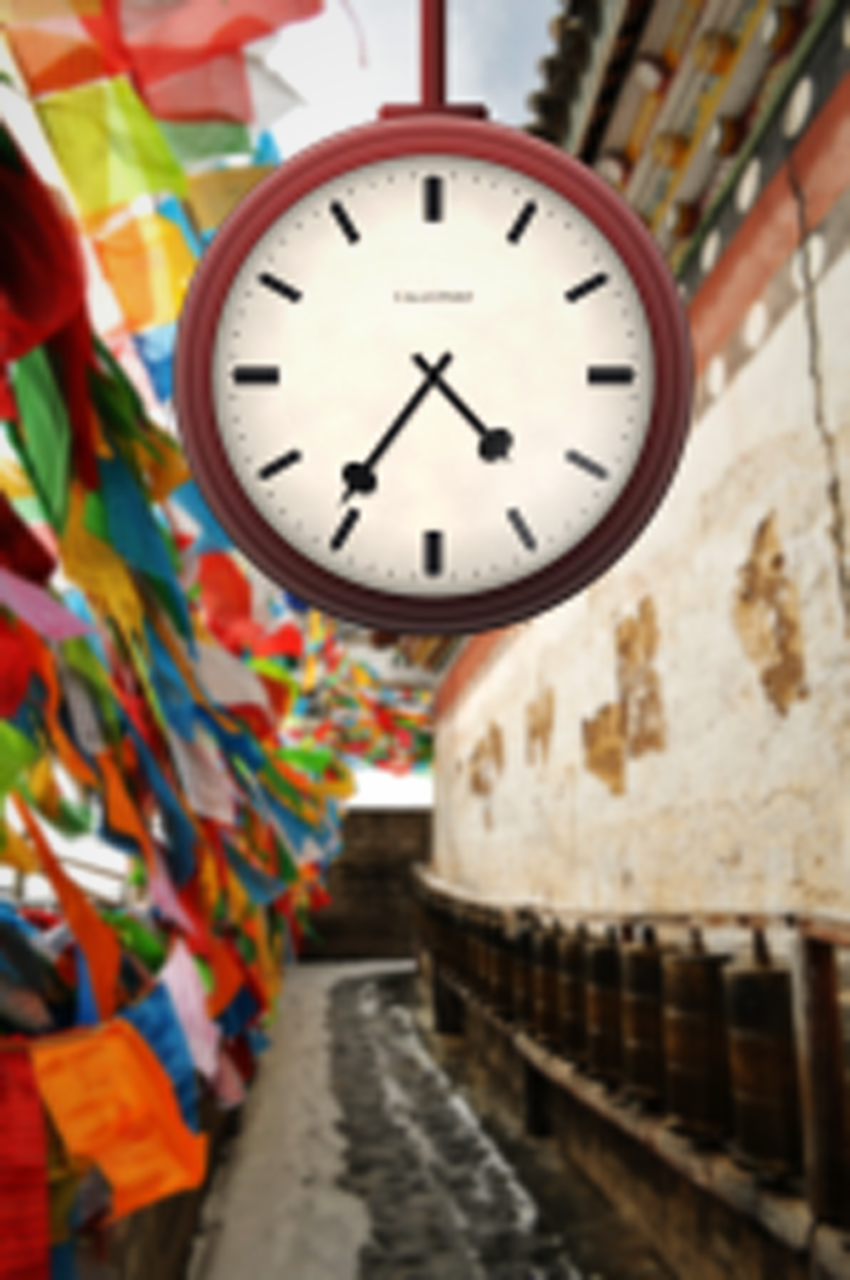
4:36
